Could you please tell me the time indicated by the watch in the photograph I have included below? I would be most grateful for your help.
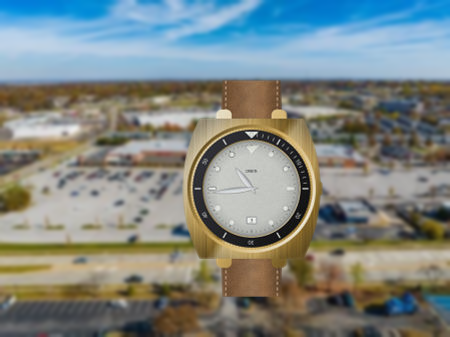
10:44
